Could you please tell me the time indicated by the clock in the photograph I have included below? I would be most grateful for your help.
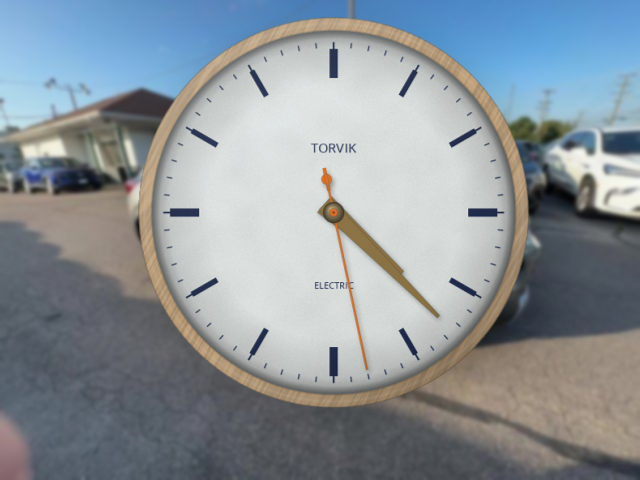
4:22:28
